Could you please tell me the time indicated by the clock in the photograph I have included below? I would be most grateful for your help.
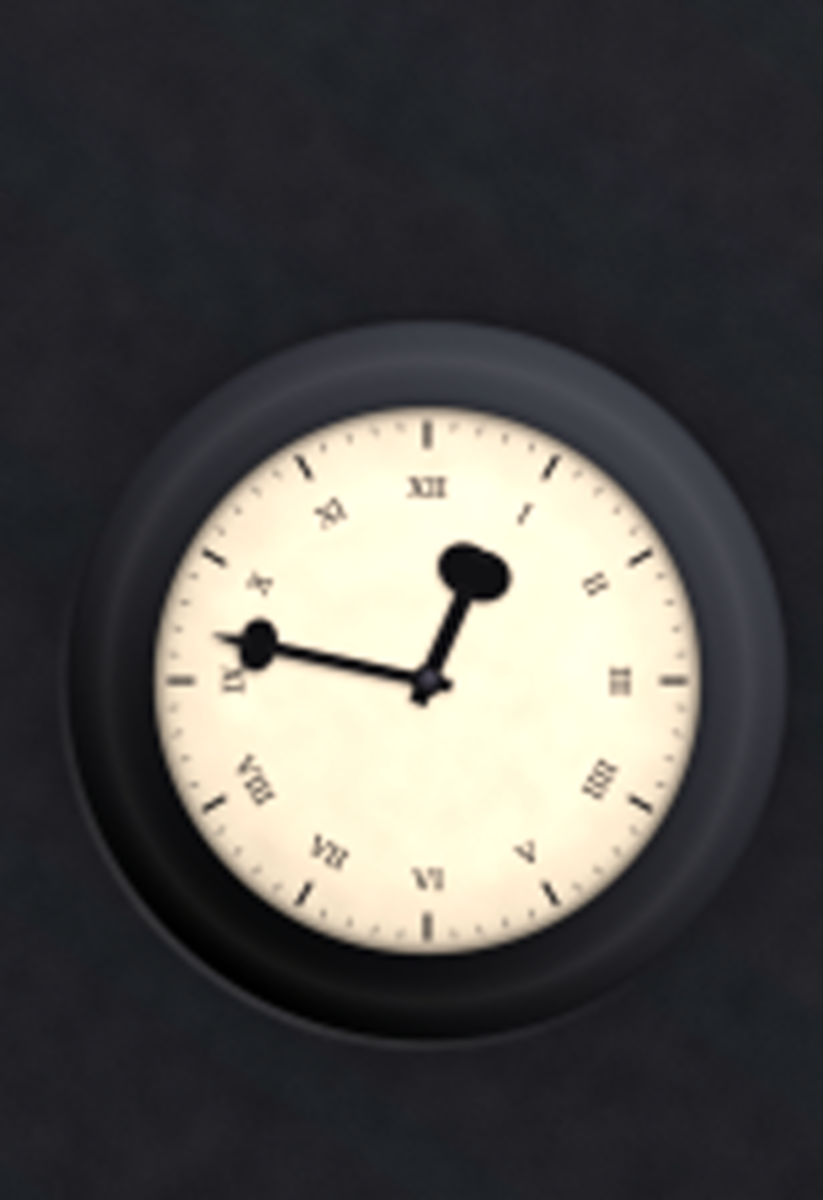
12:47
